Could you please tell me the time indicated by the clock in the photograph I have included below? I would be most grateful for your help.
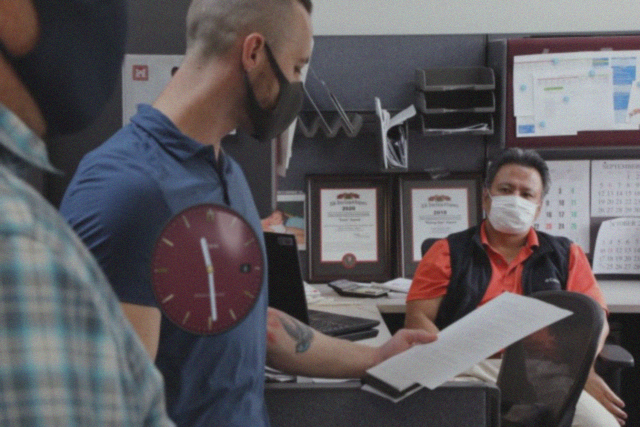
11:29
